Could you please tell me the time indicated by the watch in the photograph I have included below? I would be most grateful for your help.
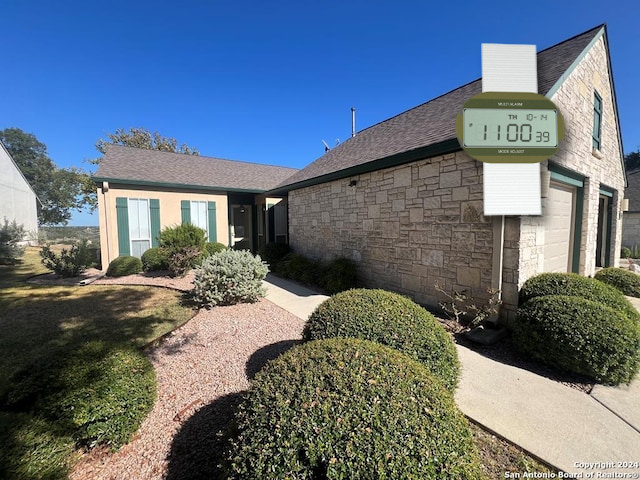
11:00:39
